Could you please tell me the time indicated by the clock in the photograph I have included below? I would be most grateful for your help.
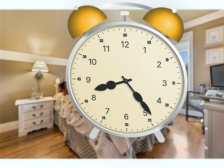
8:24
